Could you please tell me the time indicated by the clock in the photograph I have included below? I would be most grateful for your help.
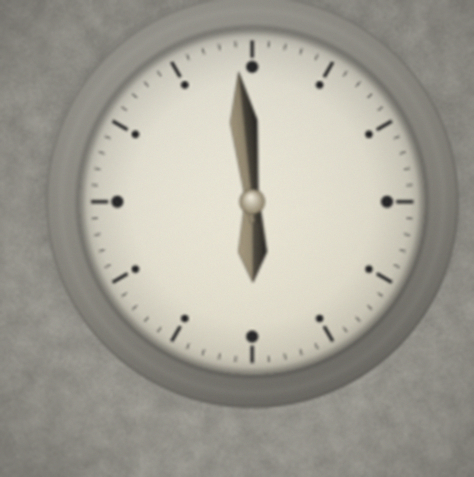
5:59
